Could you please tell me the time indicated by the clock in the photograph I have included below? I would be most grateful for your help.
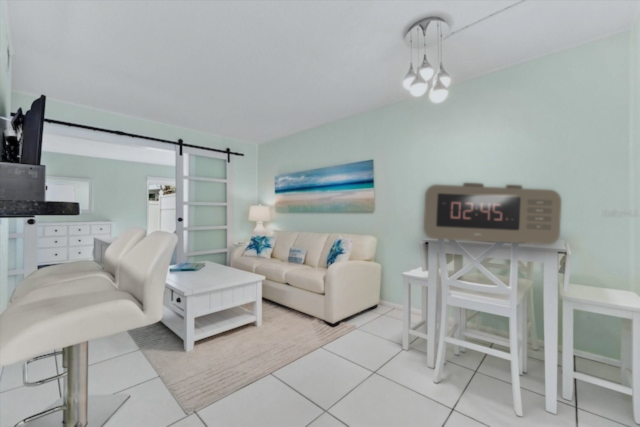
2:45
